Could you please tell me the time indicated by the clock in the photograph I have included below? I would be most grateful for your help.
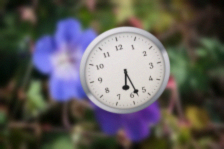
6:28
